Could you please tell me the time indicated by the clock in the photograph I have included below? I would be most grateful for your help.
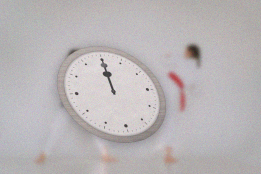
12:00
